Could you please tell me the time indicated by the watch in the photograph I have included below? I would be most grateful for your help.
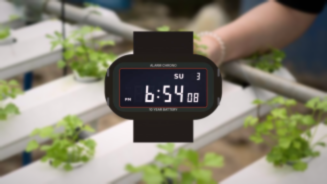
6:54
